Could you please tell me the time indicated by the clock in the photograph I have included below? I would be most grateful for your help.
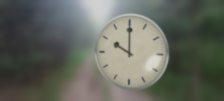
10:00
